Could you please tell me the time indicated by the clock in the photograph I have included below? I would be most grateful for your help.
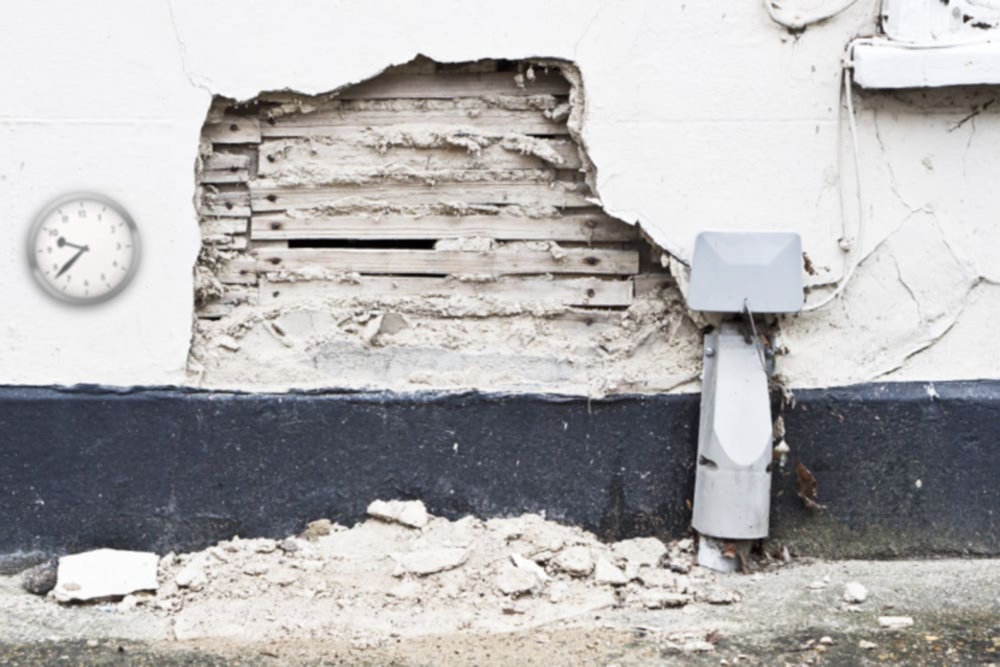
9:38
